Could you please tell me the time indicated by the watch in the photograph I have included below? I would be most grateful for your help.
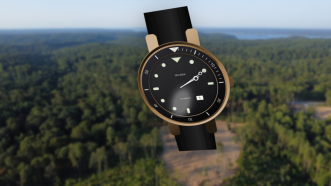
2:10
